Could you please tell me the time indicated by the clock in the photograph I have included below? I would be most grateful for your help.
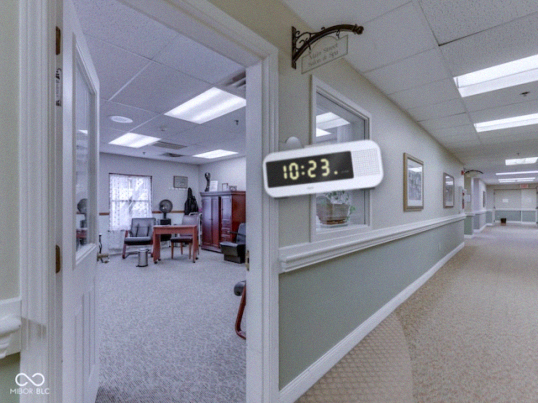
10:23
